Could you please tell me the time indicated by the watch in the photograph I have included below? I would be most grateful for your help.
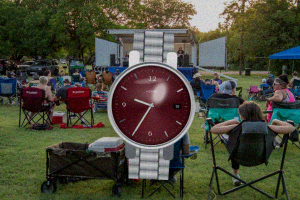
9:35
